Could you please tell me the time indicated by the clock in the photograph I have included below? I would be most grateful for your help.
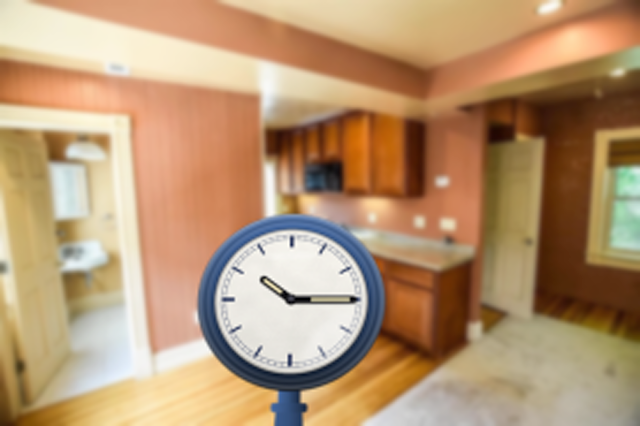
10:15
